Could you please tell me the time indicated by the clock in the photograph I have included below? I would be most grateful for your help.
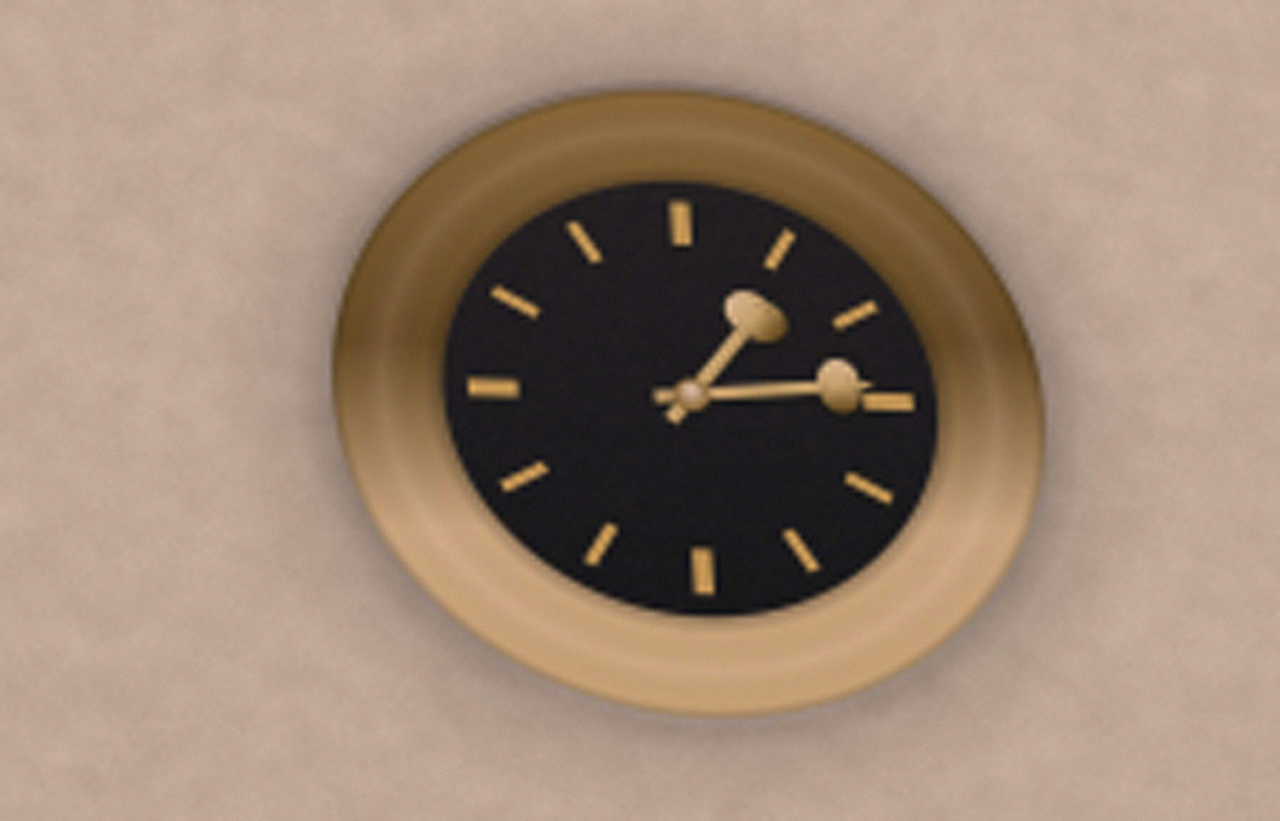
1:14
